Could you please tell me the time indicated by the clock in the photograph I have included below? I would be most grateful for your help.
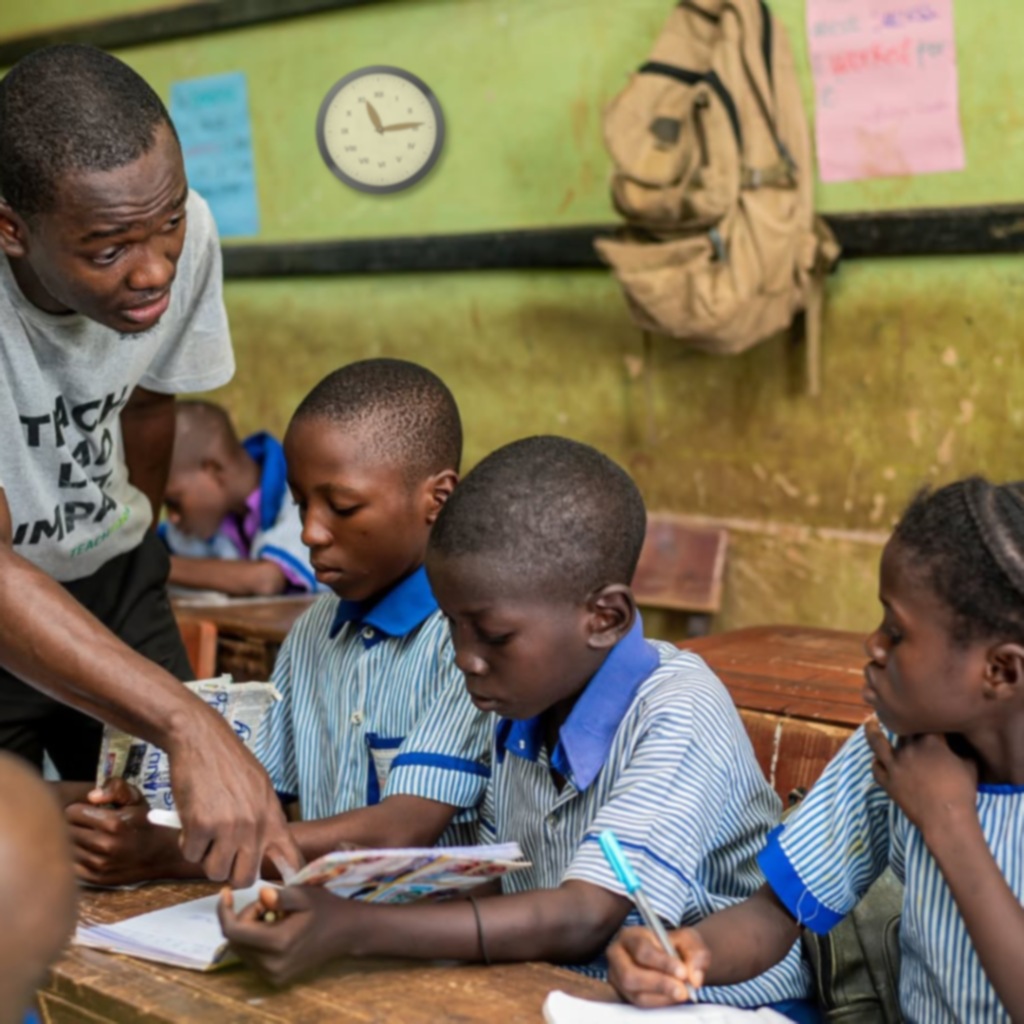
11:14
